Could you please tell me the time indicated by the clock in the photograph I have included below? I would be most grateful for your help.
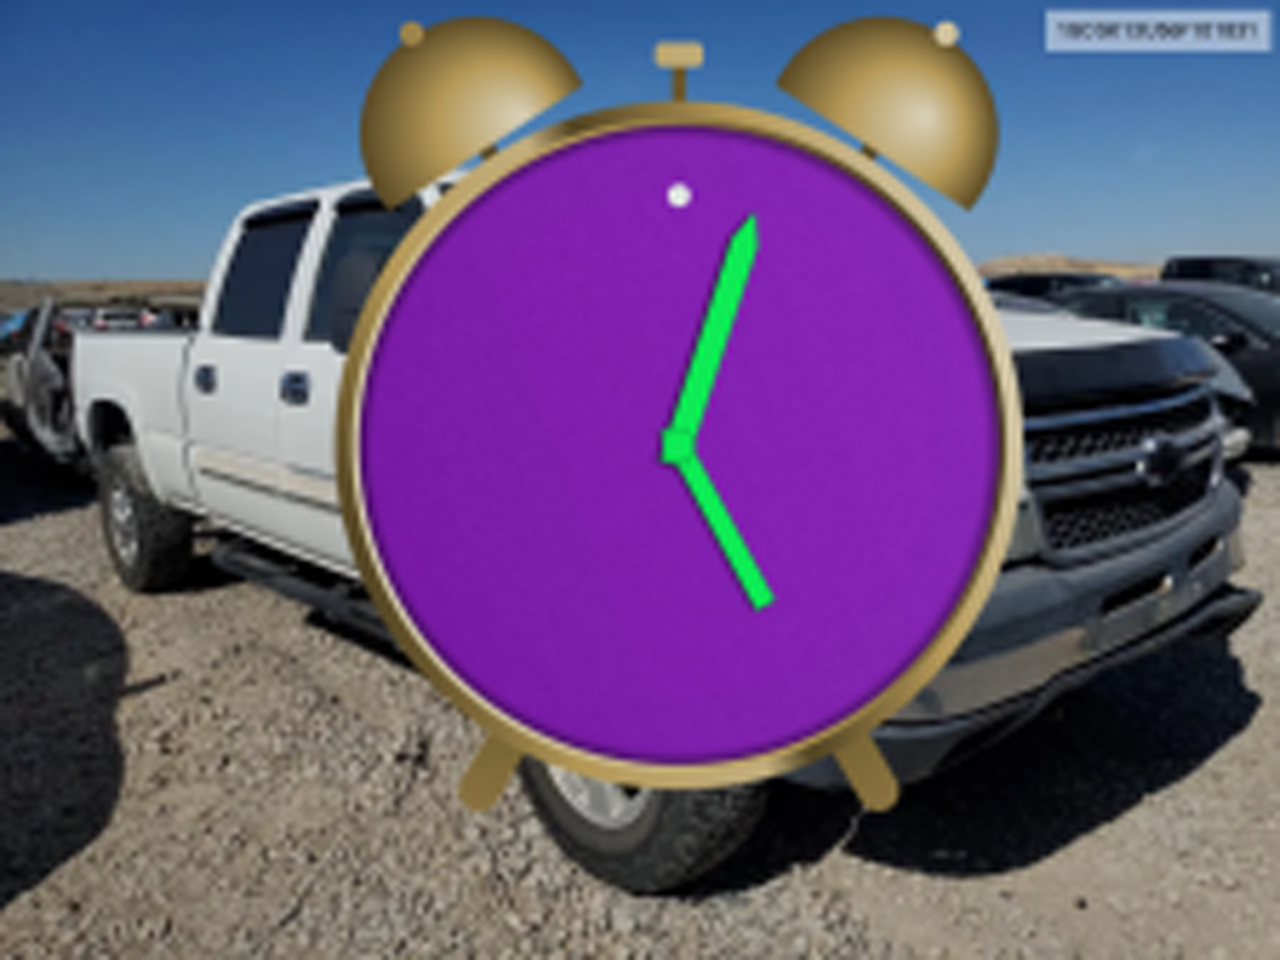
5:03
